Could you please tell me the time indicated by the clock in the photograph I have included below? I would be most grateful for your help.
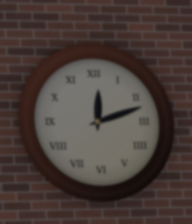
12:12
